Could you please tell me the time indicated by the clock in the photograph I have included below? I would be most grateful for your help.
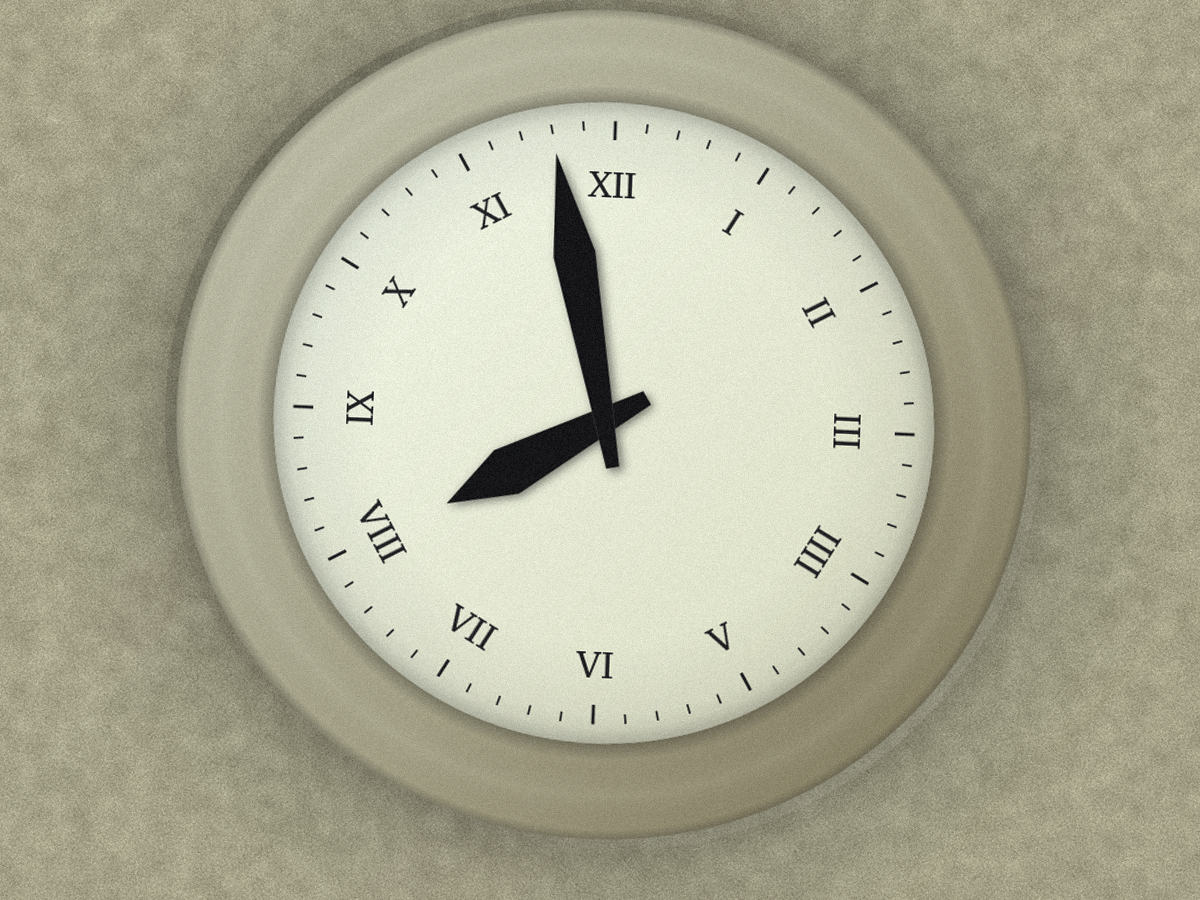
7:58
